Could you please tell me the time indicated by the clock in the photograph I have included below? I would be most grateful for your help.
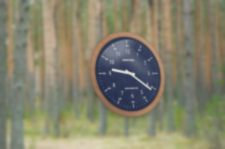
9:21
